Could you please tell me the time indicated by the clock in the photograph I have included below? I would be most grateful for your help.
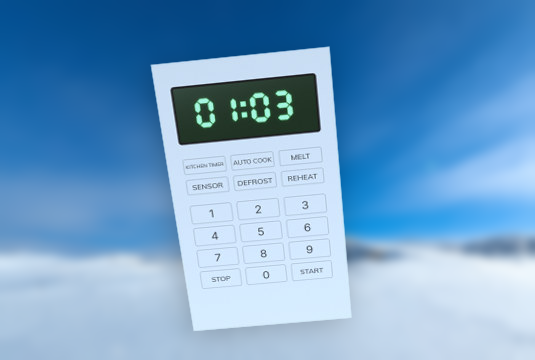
1:03
